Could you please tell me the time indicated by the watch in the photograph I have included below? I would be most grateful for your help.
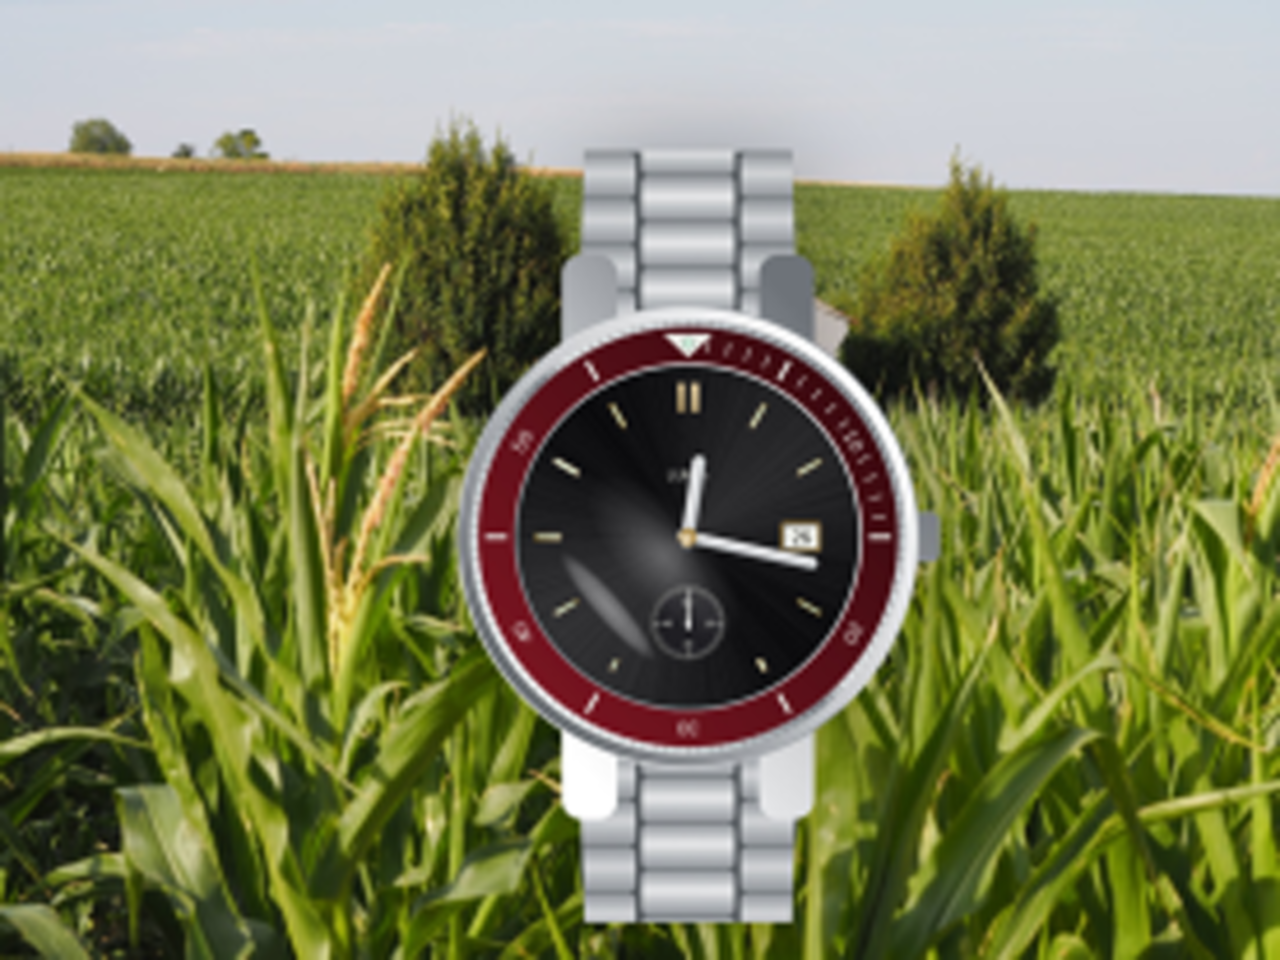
12:17
